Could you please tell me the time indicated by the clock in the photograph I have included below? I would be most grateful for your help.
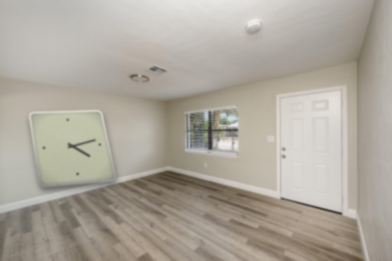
4:13
